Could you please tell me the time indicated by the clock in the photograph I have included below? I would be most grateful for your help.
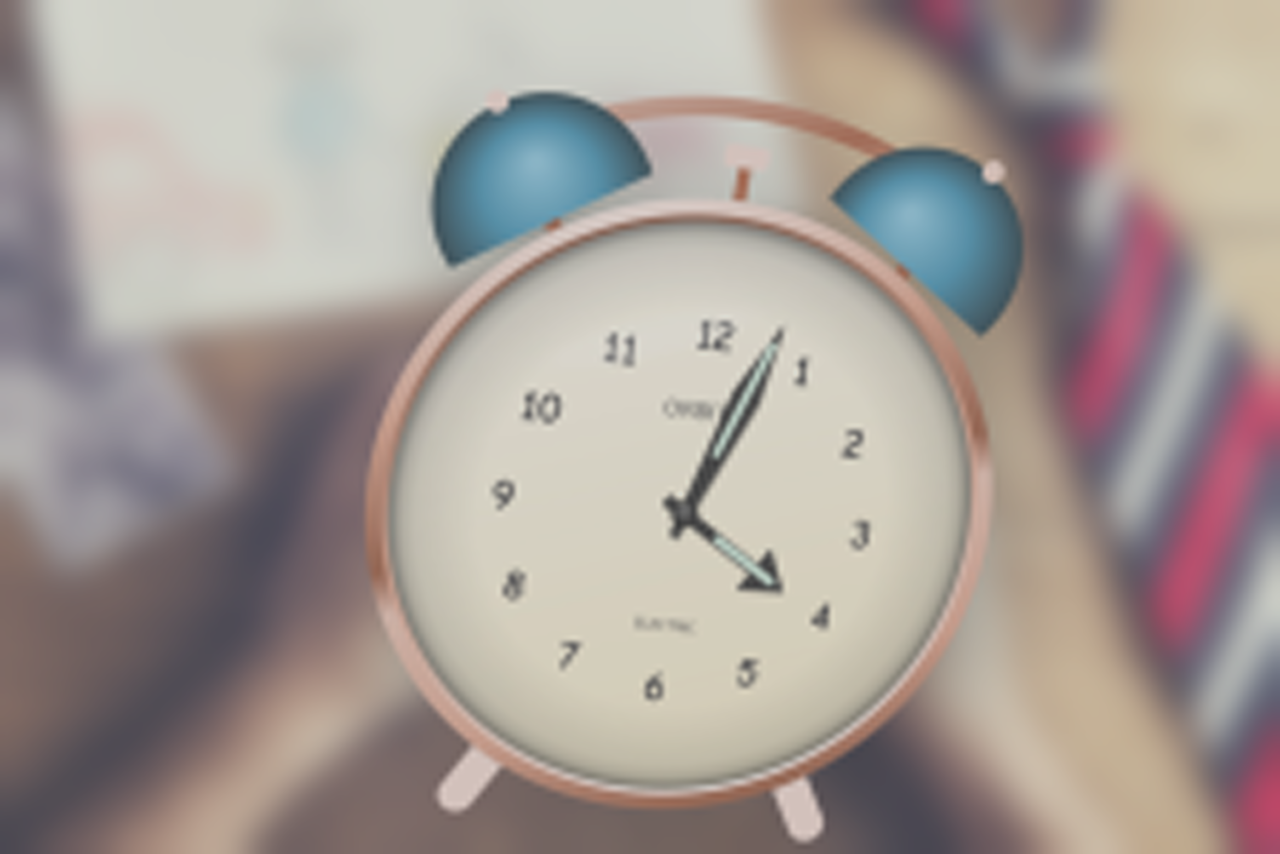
4:03
